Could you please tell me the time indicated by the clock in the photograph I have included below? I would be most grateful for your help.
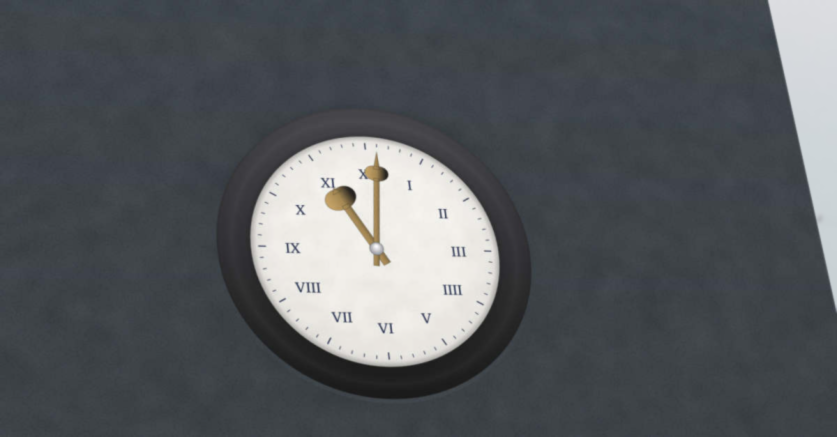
11:01
